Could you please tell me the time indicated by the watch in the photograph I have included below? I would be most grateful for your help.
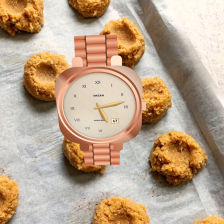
5:13
